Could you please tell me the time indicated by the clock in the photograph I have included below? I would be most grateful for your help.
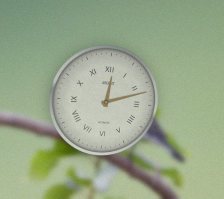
12:12
